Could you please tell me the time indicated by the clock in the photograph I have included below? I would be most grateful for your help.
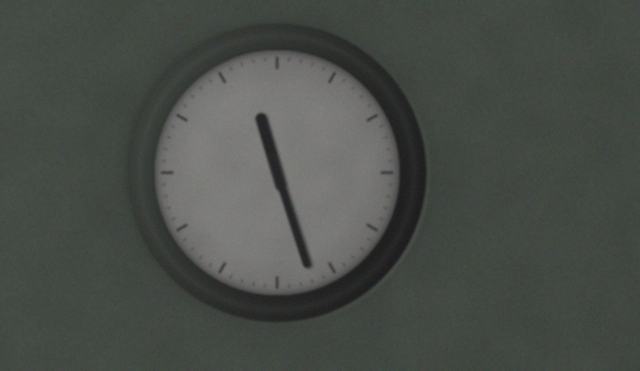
11:27
